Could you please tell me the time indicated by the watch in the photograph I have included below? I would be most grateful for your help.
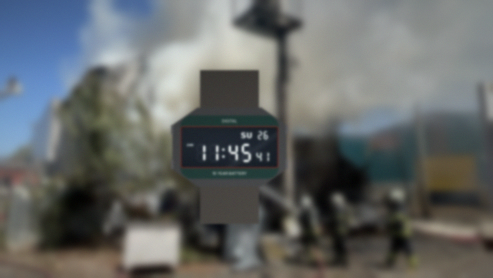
11:45
